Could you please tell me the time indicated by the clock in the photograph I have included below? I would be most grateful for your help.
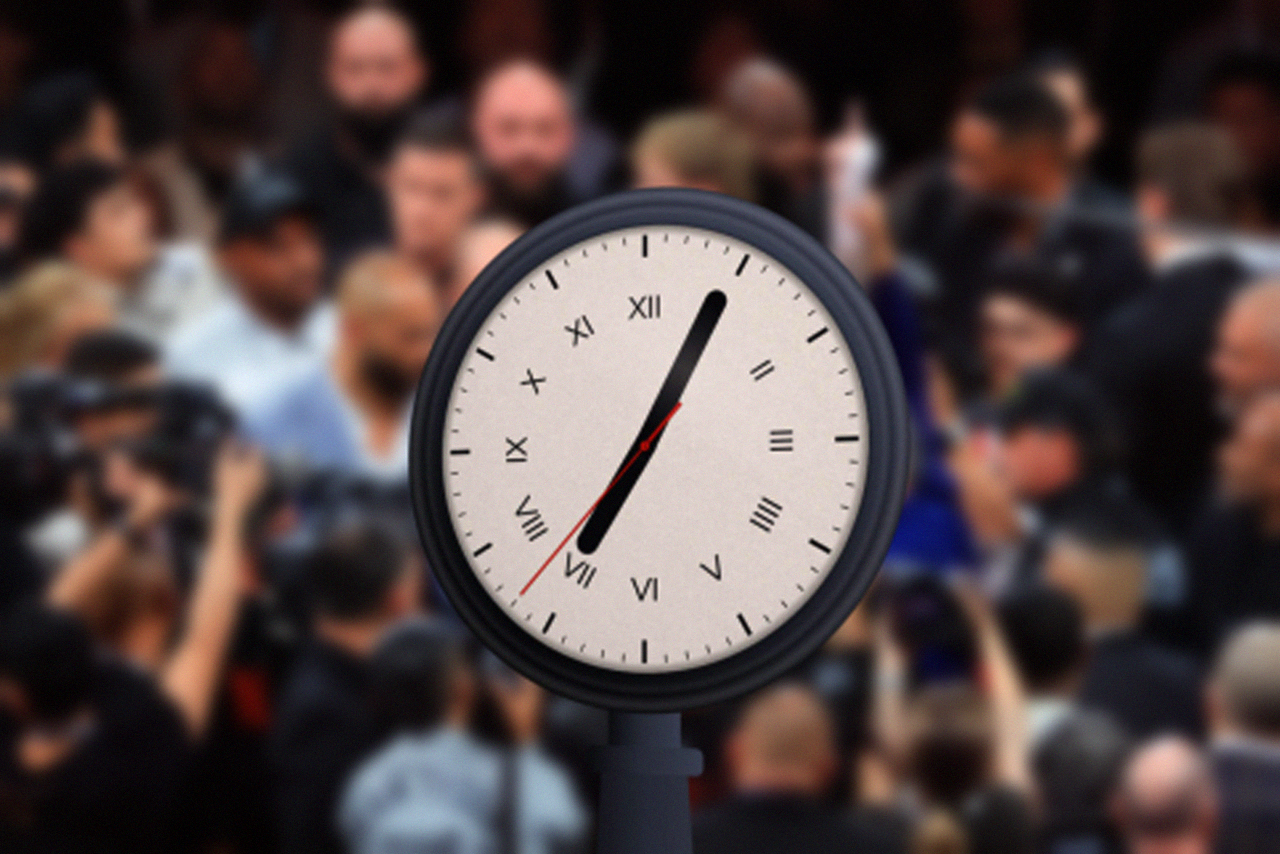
7:04:37
